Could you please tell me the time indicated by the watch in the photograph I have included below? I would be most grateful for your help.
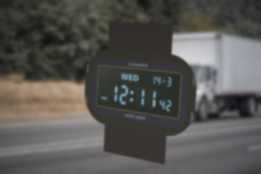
12:11
